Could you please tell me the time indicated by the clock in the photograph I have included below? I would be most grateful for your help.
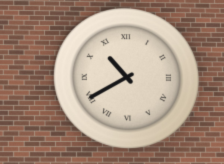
10:40
